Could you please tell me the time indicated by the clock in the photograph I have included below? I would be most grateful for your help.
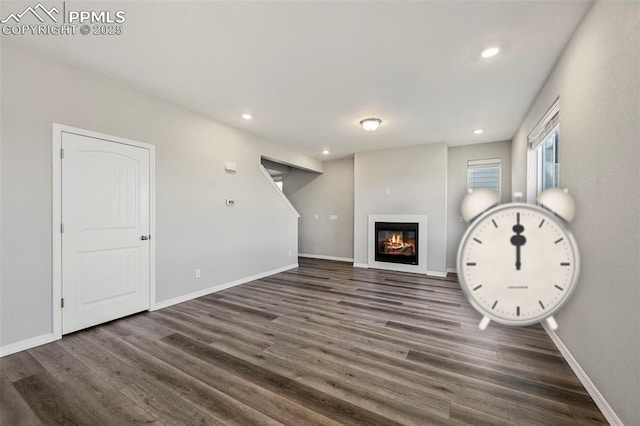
12:00
